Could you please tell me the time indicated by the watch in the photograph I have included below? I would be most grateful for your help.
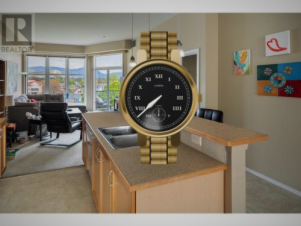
7:38
